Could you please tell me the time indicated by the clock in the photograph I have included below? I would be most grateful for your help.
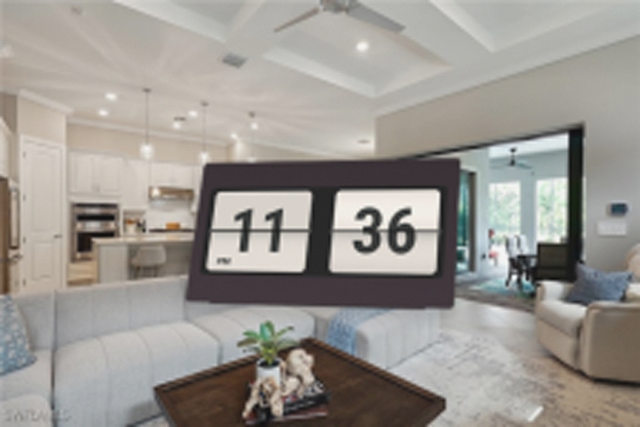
11:36
